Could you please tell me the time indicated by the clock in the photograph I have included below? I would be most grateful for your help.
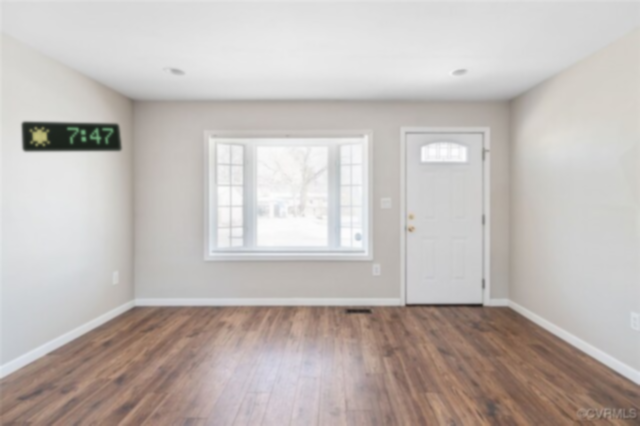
7:47
